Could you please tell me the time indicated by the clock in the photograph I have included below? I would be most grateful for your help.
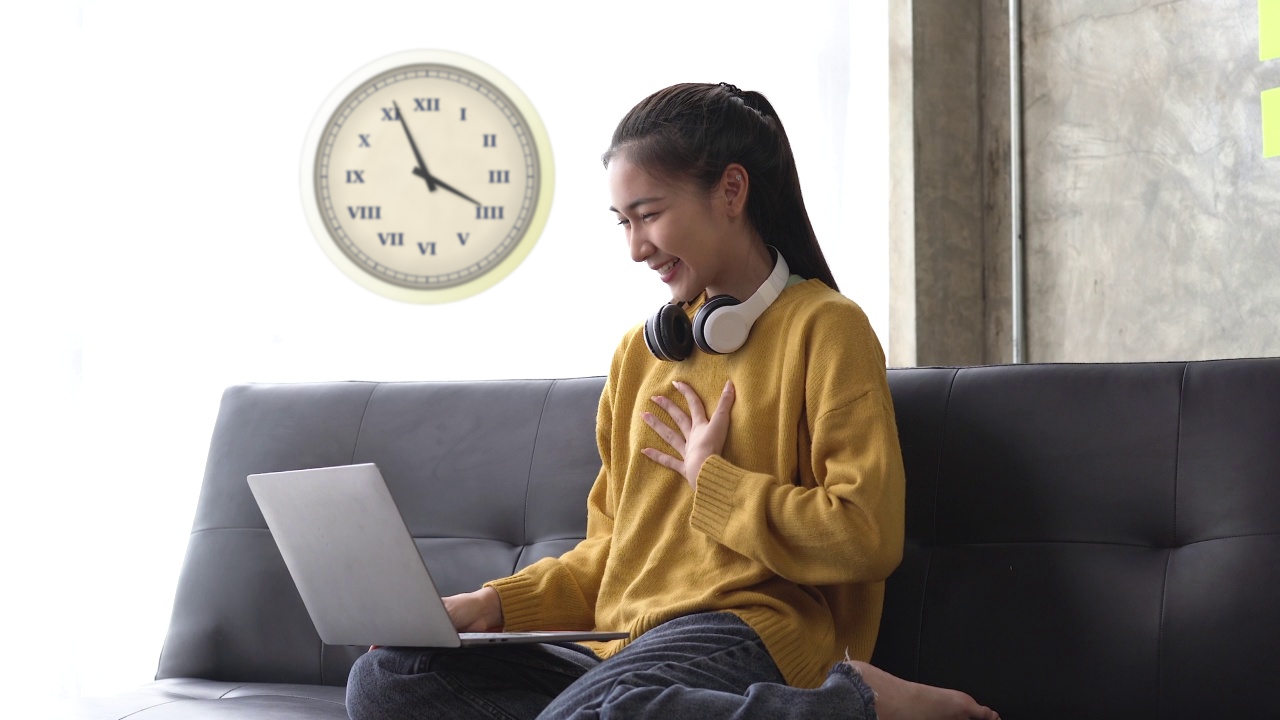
3:56
